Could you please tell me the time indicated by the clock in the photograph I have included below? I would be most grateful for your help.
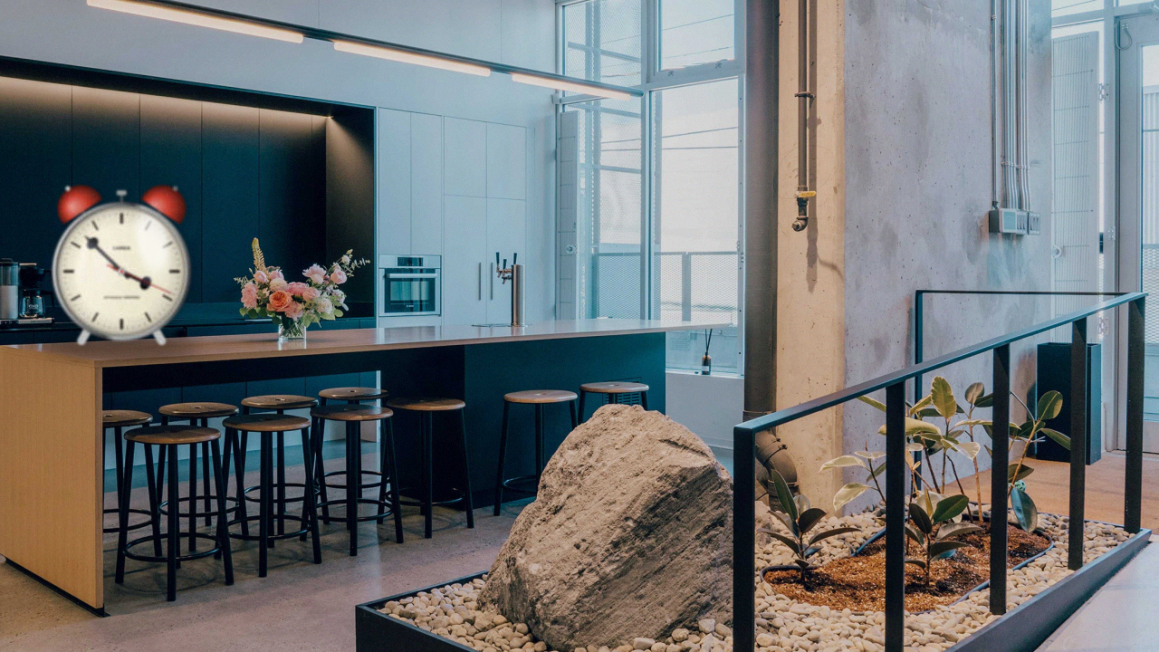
3:52:19
